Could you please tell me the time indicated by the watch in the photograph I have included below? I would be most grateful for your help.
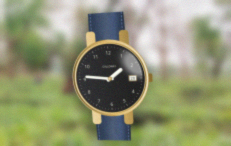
1:46
